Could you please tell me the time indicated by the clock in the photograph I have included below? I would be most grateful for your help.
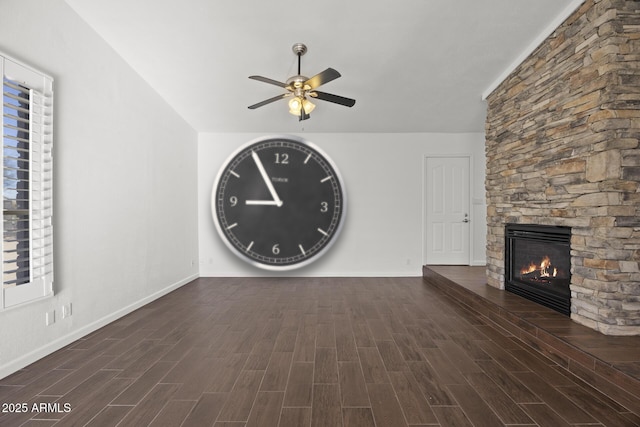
8:55
